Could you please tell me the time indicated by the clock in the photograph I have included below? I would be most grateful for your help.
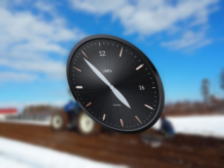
4:54
